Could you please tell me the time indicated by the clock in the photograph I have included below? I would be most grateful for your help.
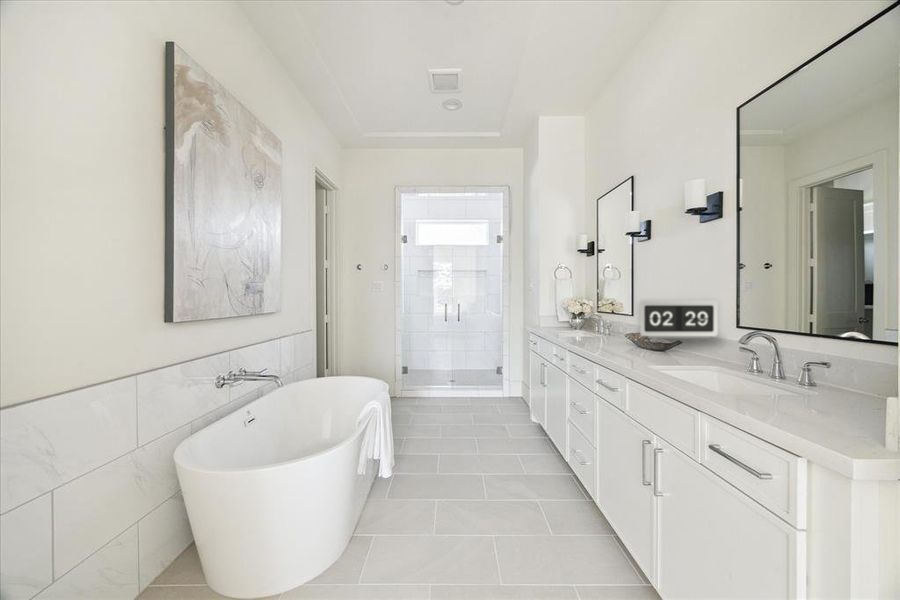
2:29
